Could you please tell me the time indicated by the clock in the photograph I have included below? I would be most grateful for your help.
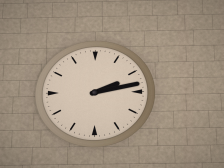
2:13
